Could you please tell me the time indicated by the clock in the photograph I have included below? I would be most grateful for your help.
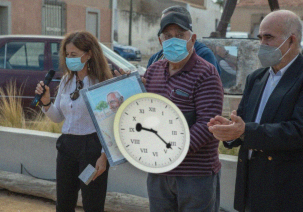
9:22
